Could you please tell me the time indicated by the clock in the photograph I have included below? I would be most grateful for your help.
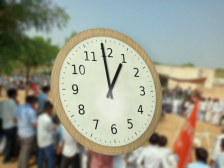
12:59
